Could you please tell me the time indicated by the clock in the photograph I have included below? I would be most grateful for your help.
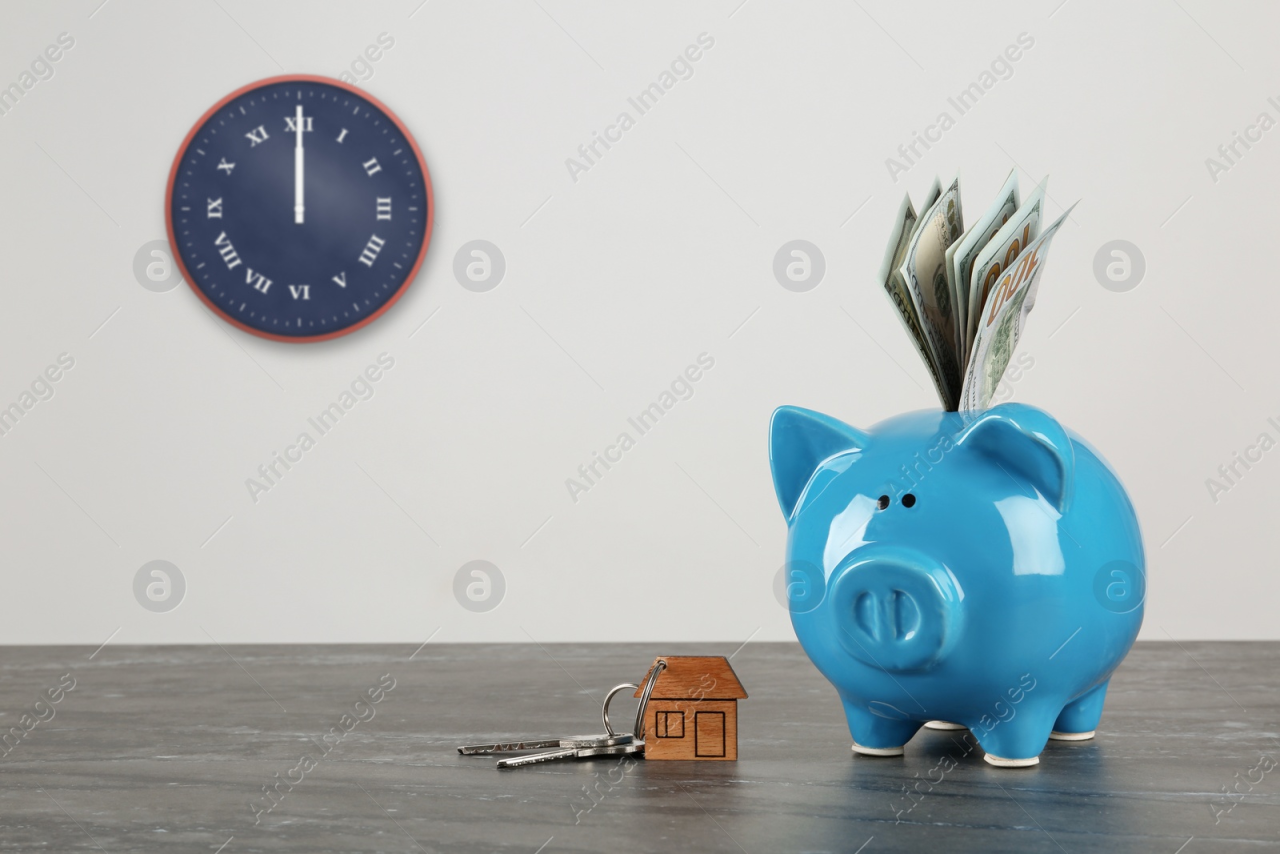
12:00
